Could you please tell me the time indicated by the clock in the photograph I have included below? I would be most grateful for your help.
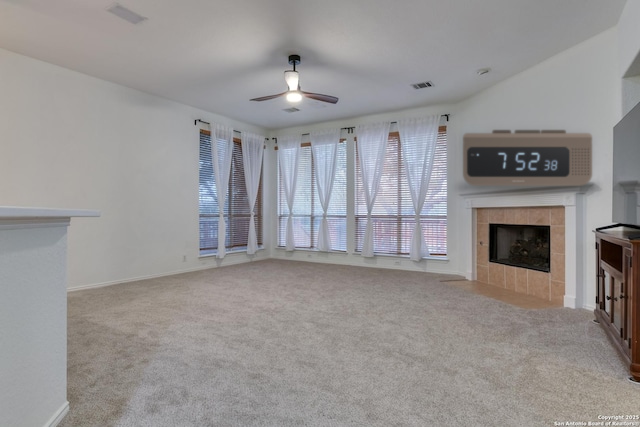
7:52:38
